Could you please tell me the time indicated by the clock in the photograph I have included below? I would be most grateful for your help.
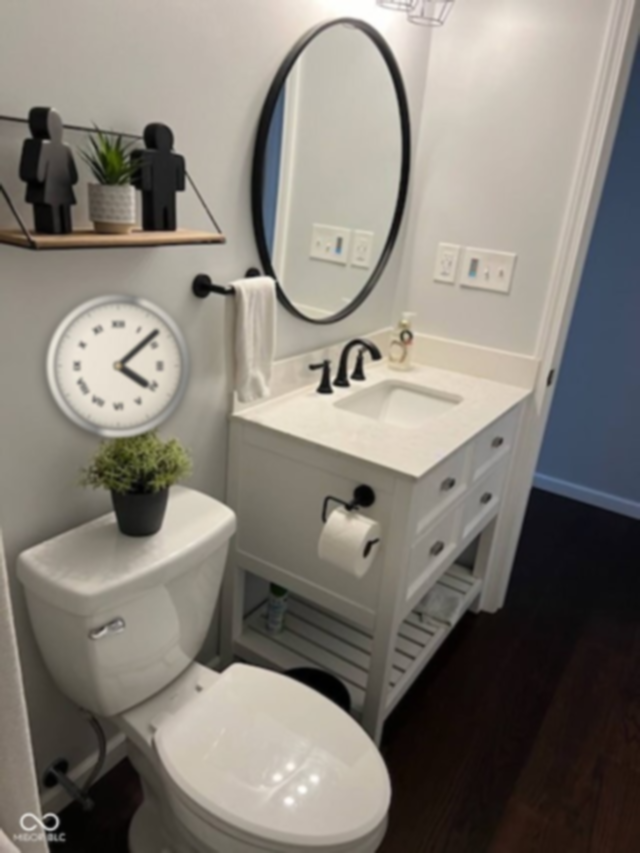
4:08
